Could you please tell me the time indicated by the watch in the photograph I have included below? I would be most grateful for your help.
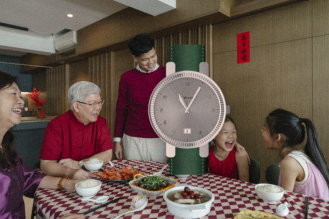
11:05
